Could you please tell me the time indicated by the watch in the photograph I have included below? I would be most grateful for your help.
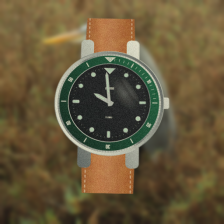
9:59
